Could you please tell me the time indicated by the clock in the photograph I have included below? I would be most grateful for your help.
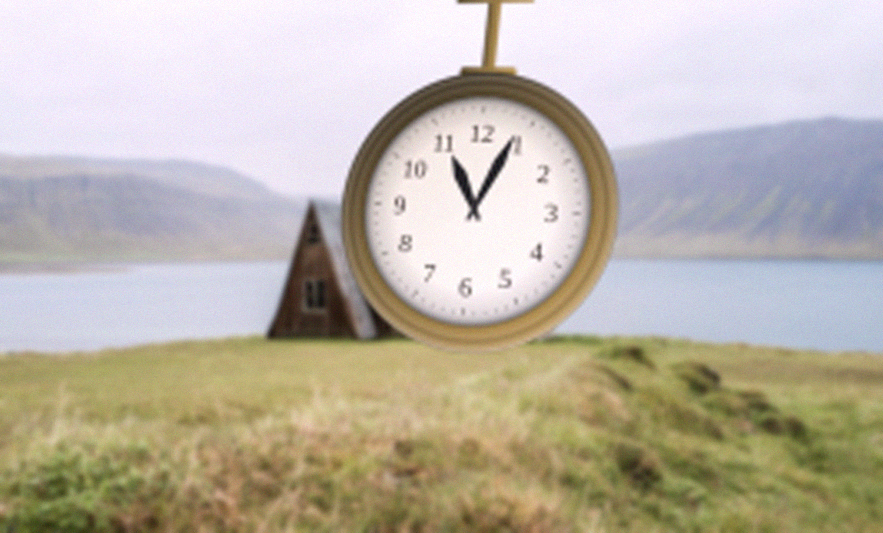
11:04
